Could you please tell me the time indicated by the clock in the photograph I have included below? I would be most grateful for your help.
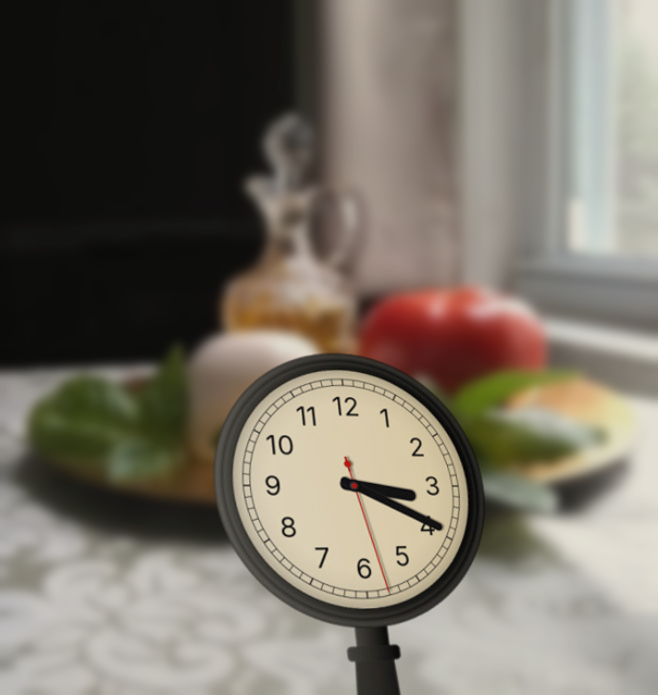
3:19:28
